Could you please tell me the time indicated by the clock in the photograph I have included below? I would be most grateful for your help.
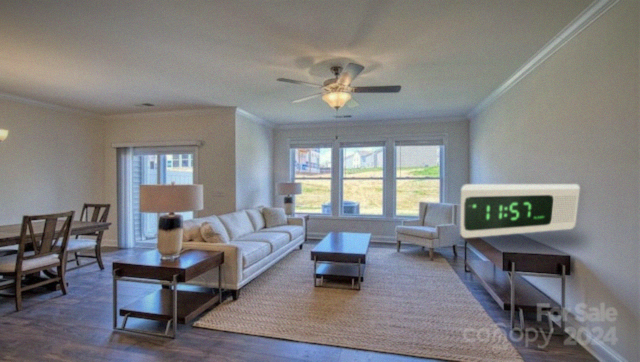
11:57
